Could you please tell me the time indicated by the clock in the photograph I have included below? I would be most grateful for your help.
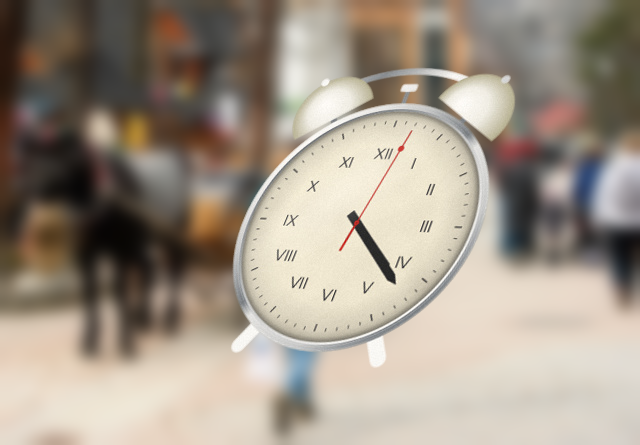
4:22:02
